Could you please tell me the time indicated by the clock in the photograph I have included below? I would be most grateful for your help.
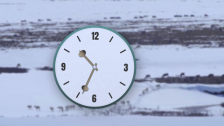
10:34
